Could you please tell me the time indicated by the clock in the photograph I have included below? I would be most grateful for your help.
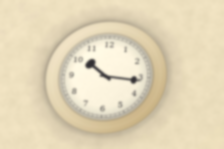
10:16
